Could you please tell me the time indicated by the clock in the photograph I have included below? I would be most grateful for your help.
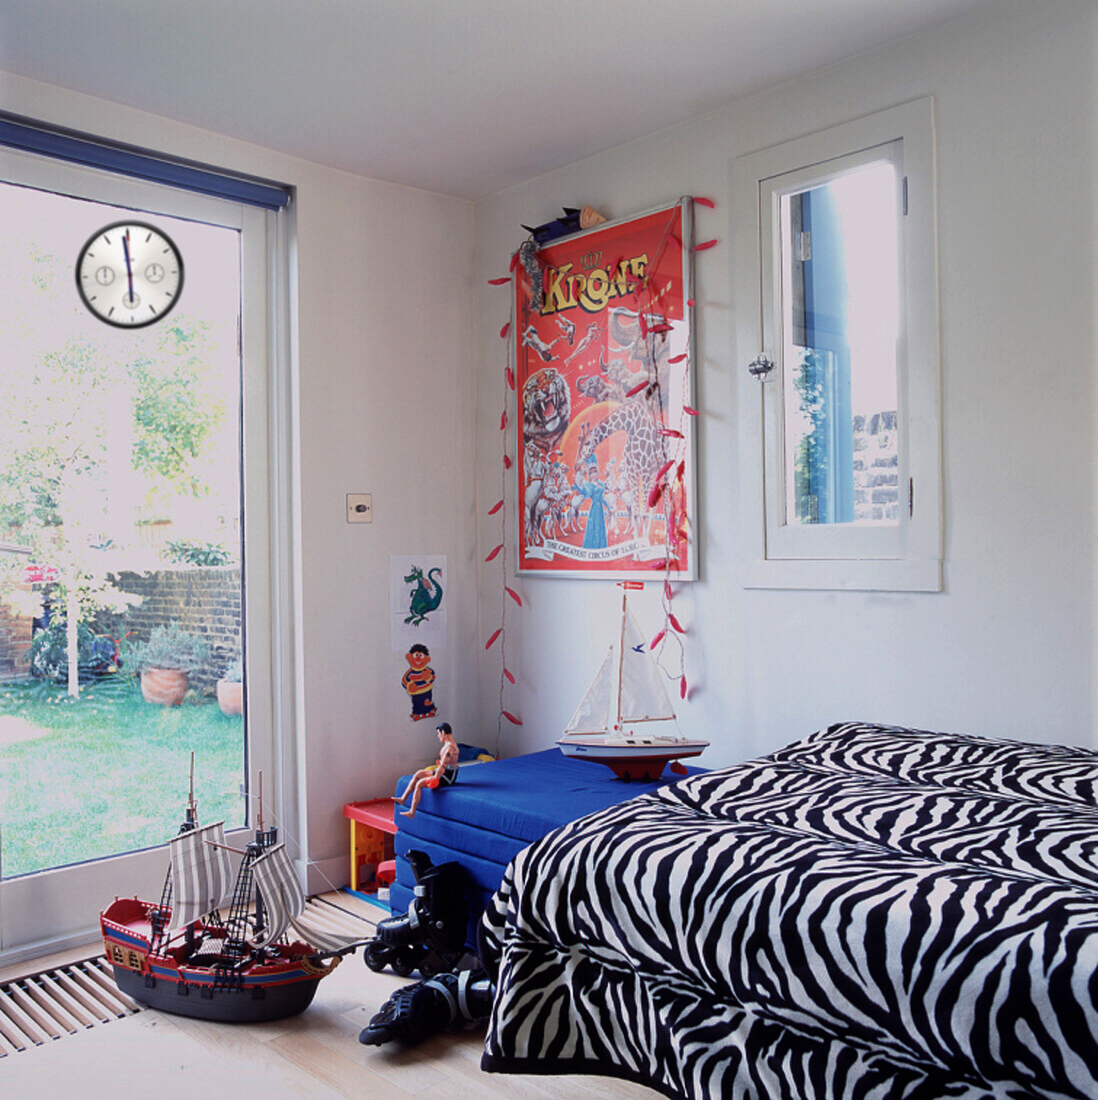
5:59
